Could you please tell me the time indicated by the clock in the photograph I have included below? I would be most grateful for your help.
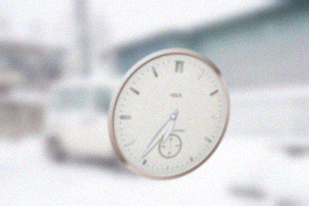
6:36
